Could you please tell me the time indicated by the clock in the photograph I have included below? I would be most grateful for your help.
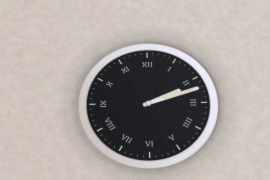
2:12
